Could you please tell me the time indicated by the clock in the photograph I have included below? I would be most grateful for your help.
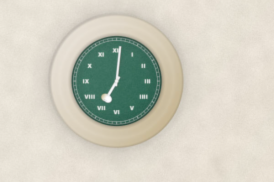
7:01
